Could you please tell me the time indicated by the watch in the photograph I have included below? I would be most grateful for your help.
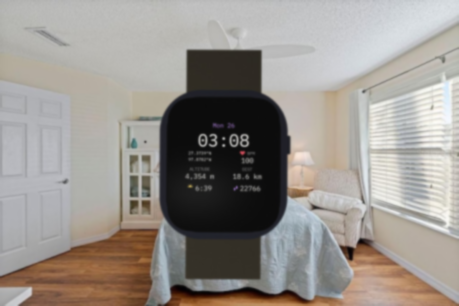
3:08
